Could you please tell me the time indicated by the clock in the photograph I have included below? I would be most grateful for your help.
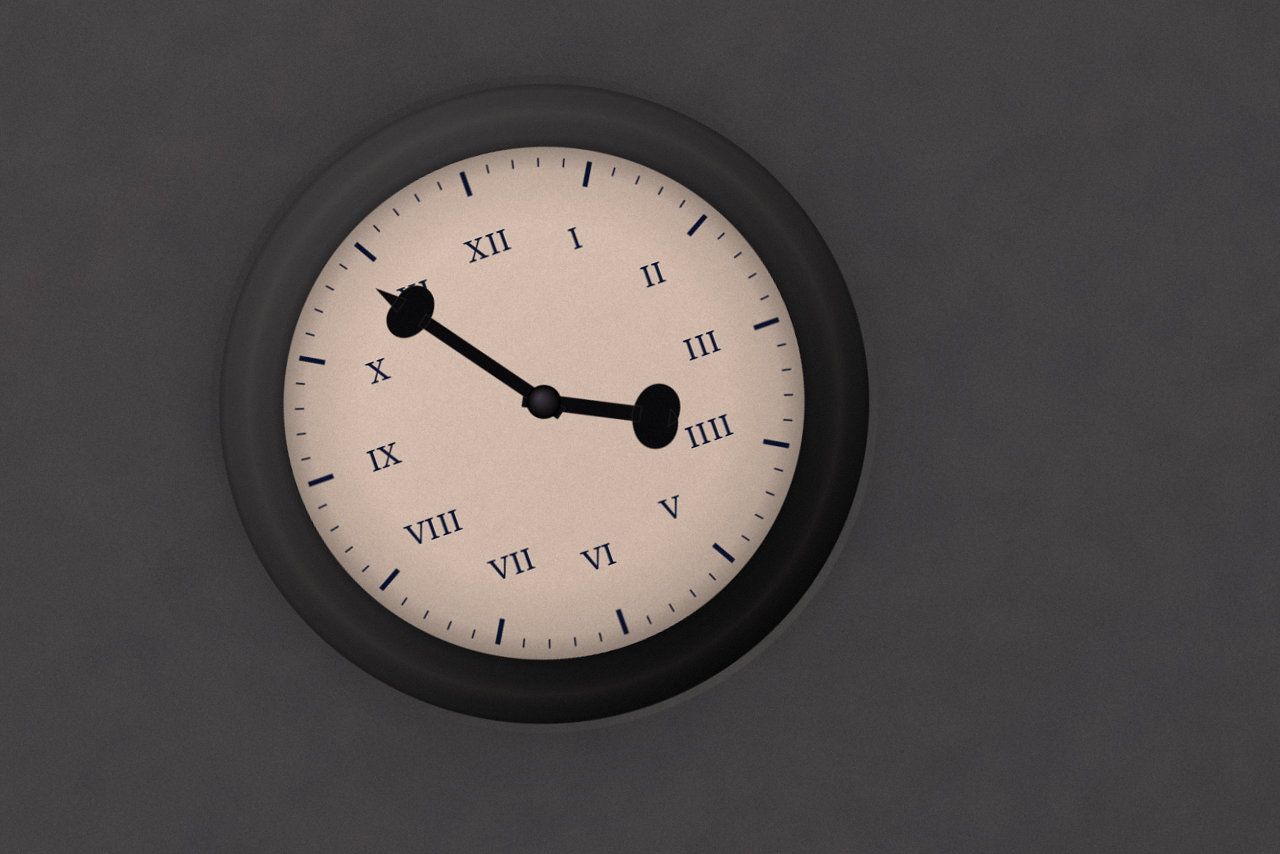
3:54
